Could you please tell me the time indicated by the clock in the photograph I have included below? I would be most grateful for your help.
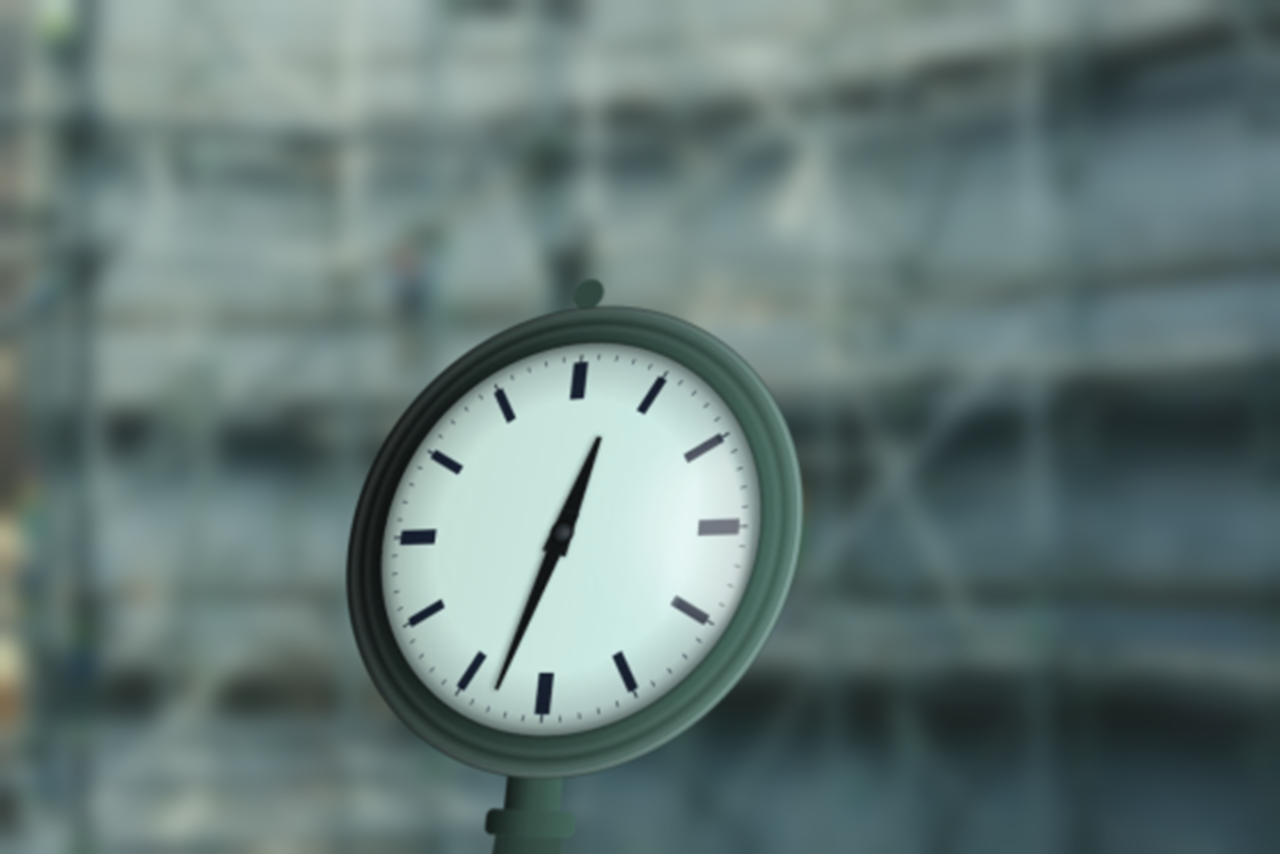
12:33
